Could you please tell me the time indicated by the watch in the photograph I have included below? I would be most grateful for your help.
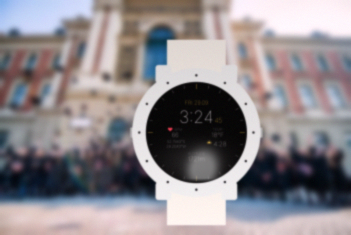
3:24
